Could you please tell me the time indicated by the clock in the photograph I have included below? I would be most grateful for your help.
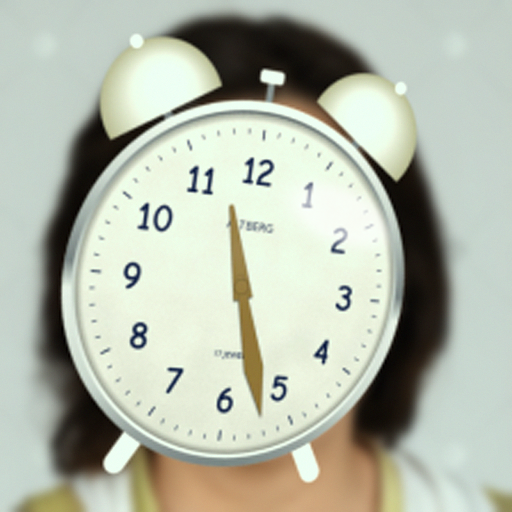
11:27
